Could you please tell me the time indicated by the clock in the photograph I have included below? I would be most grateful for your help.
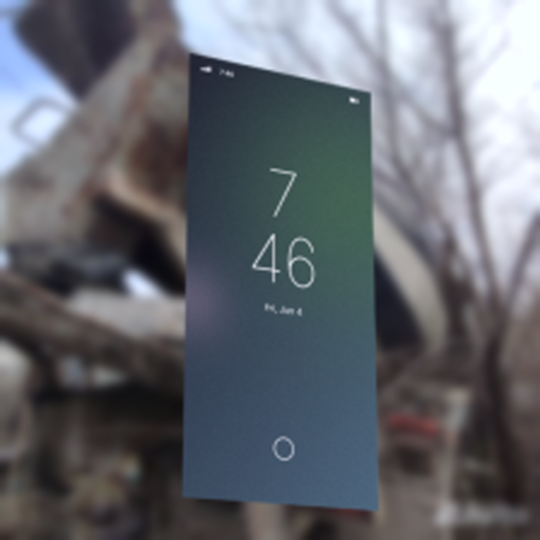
7:46
